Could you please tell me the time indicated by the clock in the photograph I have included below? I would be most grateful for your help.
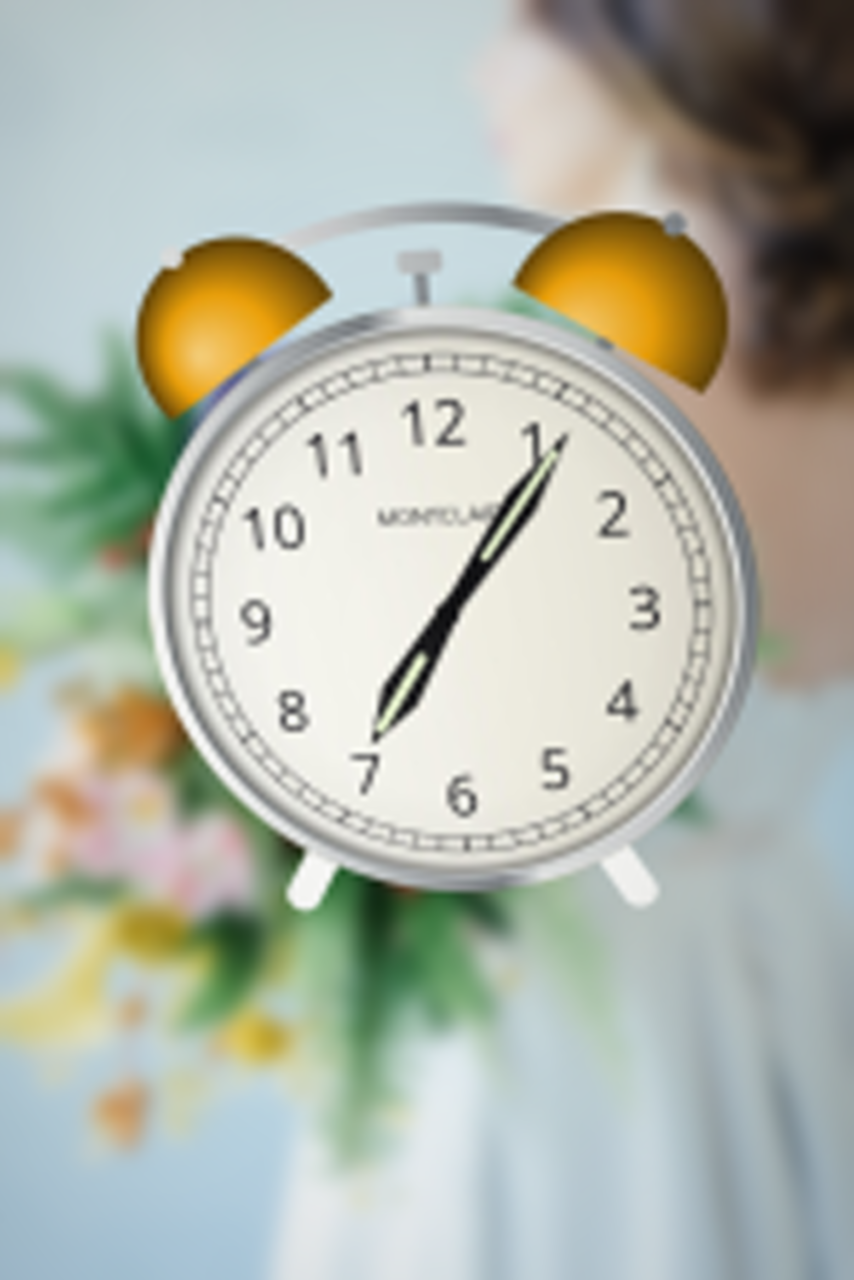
7:06
